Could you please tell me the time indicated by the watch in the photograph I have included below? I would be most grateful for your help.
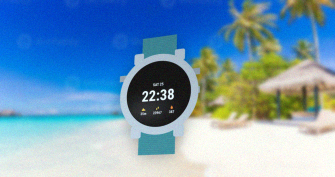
22:38
